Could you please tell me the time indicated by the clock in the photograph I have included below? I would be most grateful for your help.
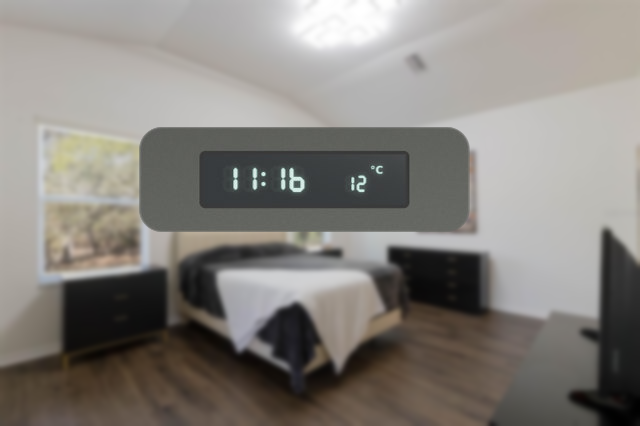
11:16
